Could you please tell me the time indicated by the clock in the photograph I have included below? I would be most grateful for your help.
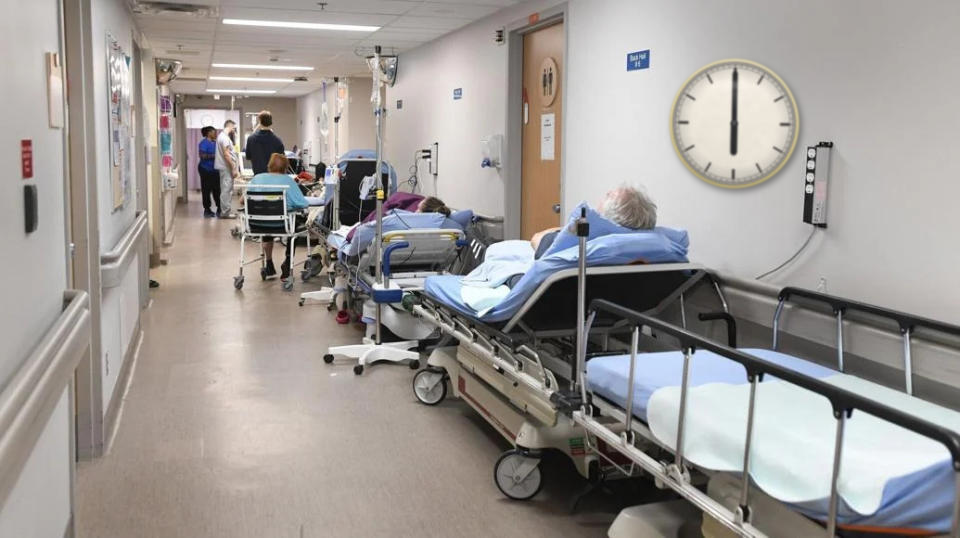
6:00
